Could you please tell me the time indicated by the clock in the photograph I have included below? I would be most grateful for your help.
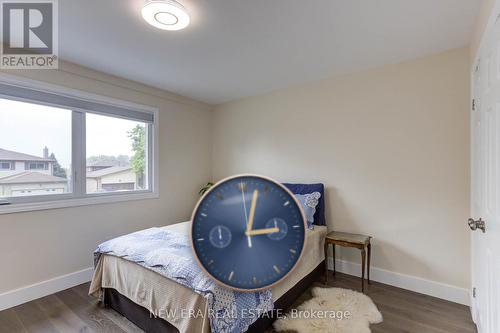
3:03
